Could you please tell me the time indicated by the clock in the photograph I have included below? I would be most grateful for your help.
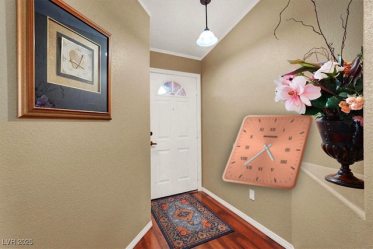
4:37
